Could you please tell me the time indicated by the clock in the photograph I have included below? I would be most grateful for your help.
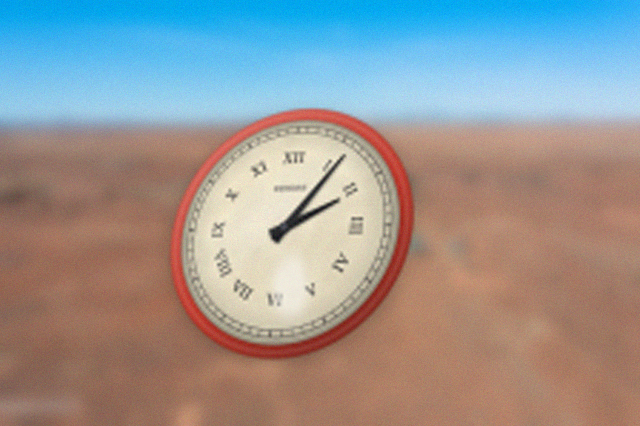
2:06
